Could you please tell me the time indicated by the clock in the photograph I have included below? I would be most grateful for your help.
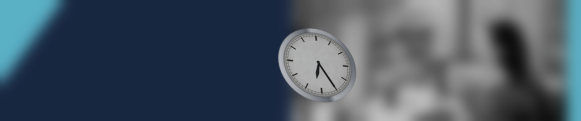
6:25
